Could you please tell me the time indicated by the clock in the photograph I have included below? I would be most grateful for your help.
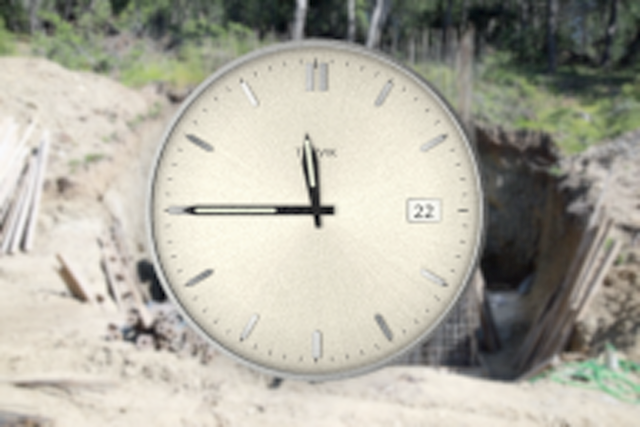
11:45
